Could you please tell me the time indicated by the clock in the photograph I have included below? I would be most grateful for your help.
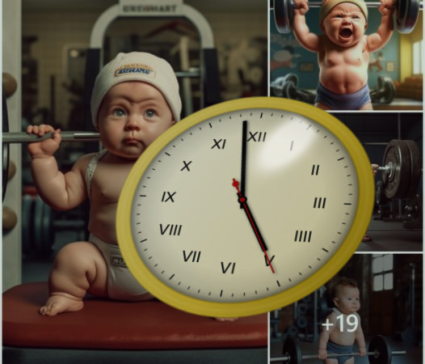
4:58:25
